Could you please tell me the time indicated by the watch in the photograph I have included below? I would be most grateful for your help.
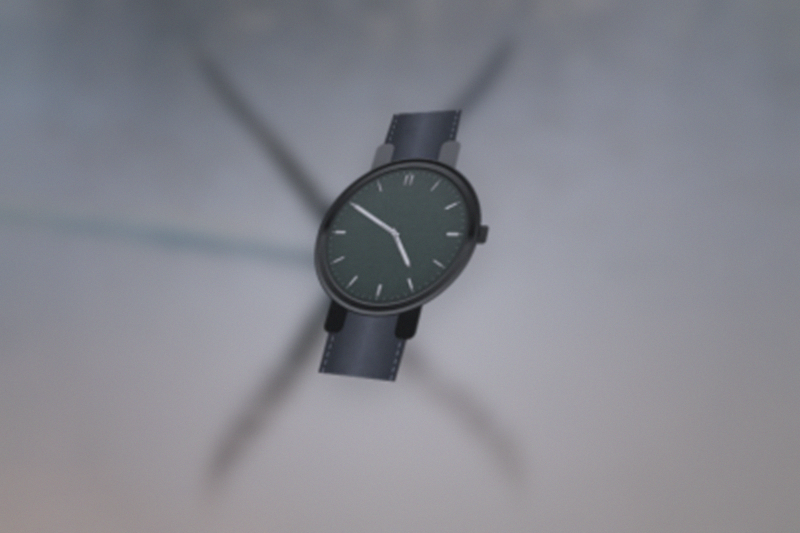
4:50
